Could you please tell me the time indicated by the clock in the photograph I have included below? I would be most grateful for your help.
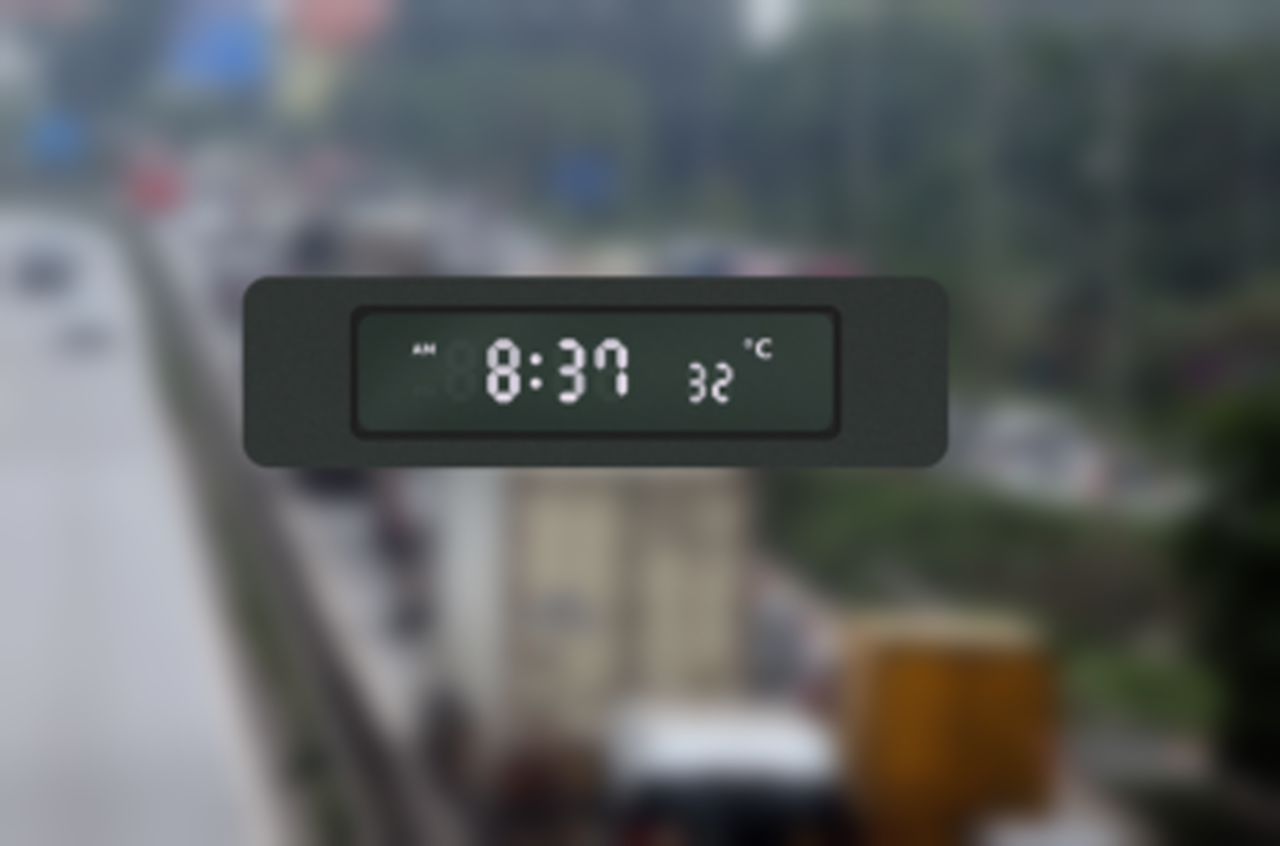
8:37
